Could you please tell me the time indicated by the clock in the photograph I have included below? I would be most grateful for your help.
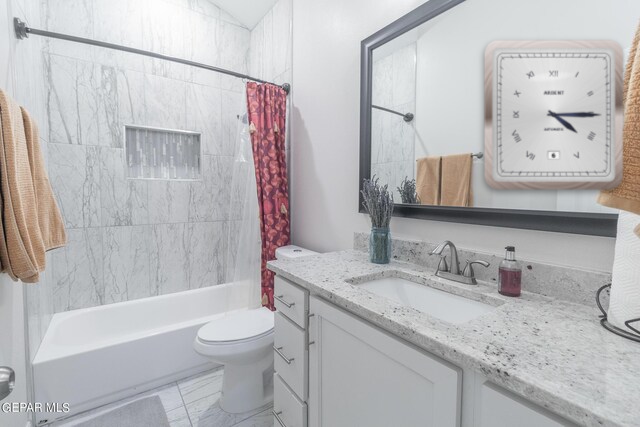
4:15
